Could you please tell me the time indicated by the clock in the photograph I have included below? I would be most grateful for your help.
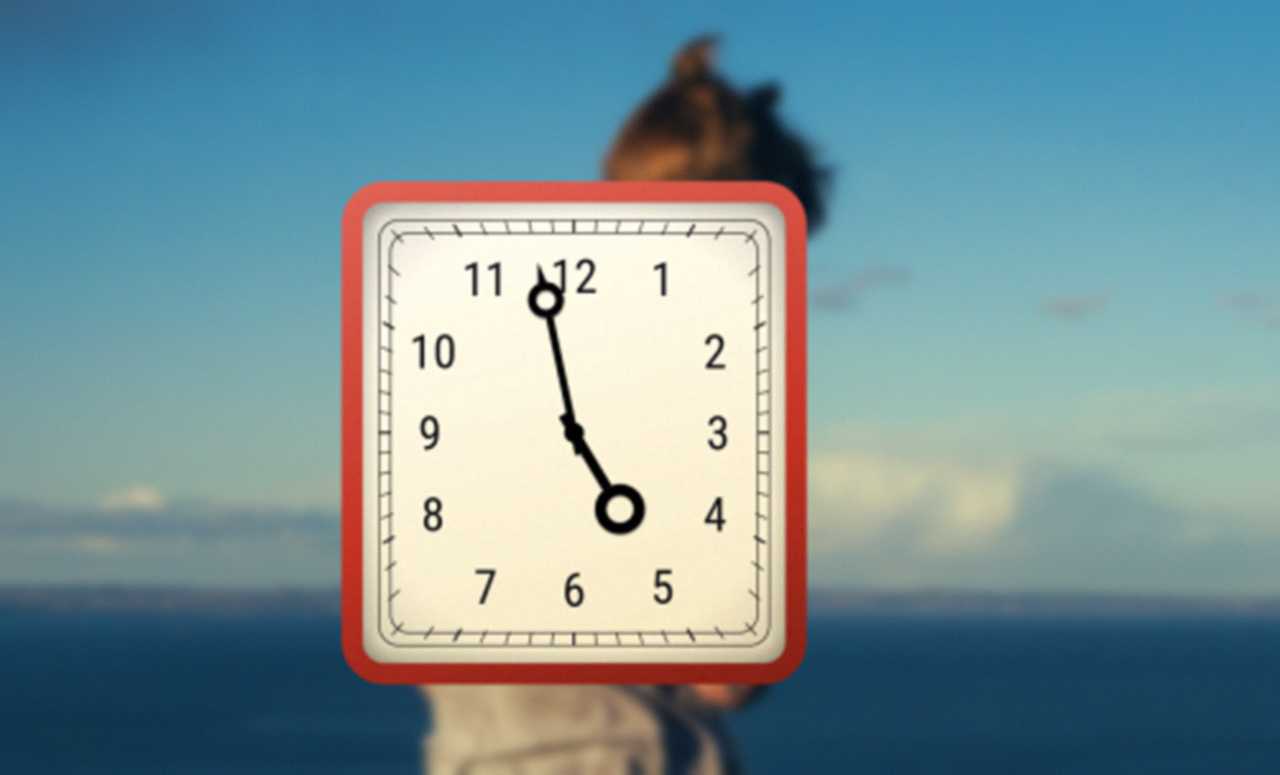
4:58
